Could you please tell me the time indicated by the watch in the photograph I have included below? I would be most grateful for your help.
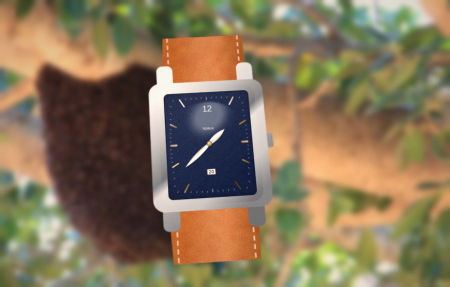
1:38
